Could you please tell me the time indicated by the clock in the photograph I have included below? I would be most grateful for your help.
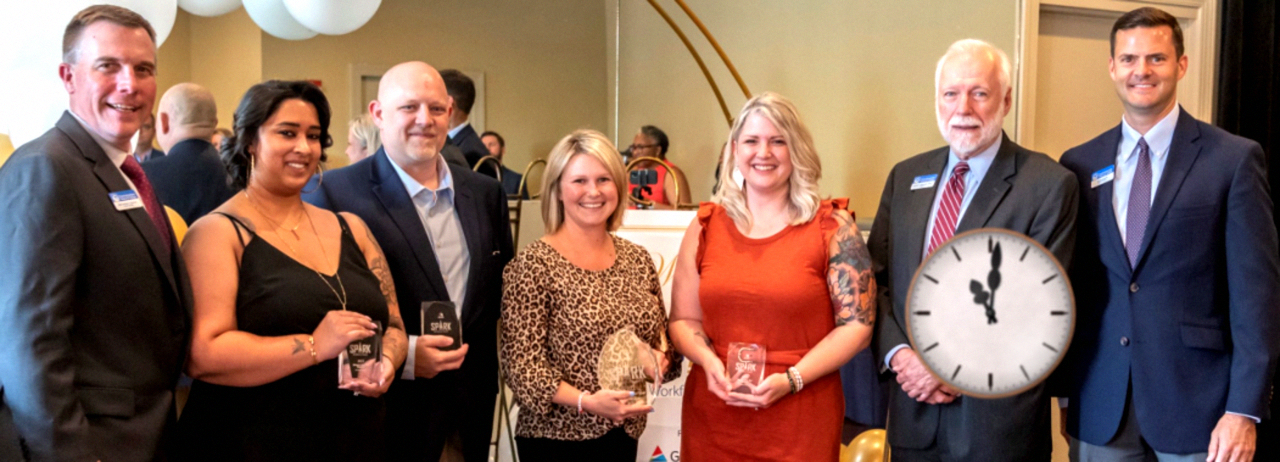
11:01
